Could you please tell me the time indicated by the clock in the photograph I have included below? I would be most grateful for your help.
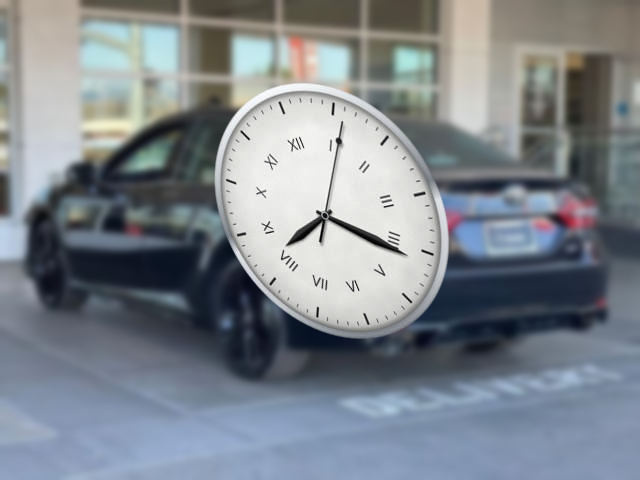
8:21:06
